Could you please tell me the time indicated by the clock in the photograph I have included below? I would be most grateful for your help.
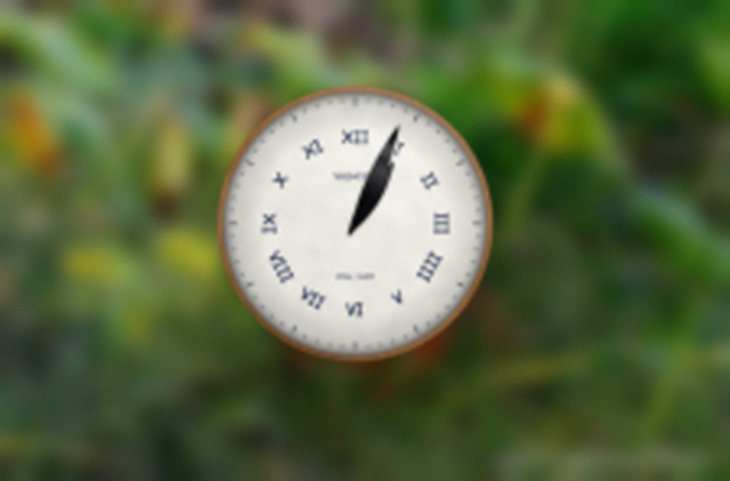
1:04
